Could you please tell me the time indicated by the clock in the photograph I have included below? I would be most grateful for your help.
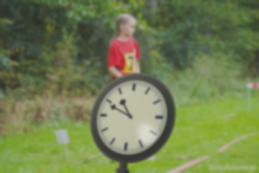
10:49
